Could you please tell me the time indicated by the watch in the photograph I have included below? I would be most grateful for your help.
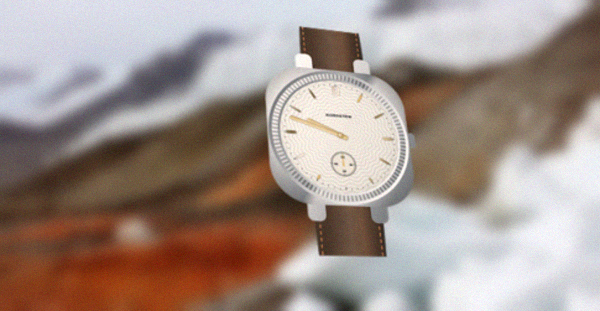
9:48
